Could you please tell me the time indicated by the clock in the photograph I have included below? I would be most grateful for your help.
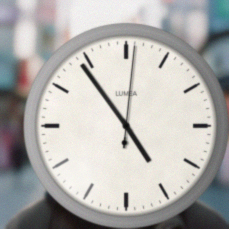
4:54:01
